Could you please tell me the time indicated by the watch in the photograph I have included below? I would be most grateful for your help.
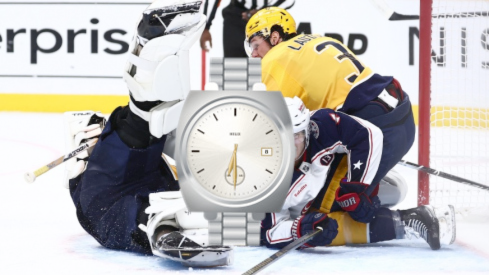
6:30
